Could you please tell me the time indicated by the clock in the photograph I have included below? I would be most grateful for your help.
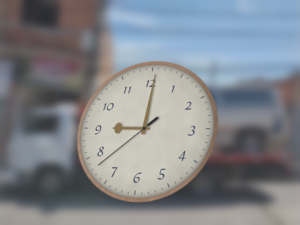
9:00:38
